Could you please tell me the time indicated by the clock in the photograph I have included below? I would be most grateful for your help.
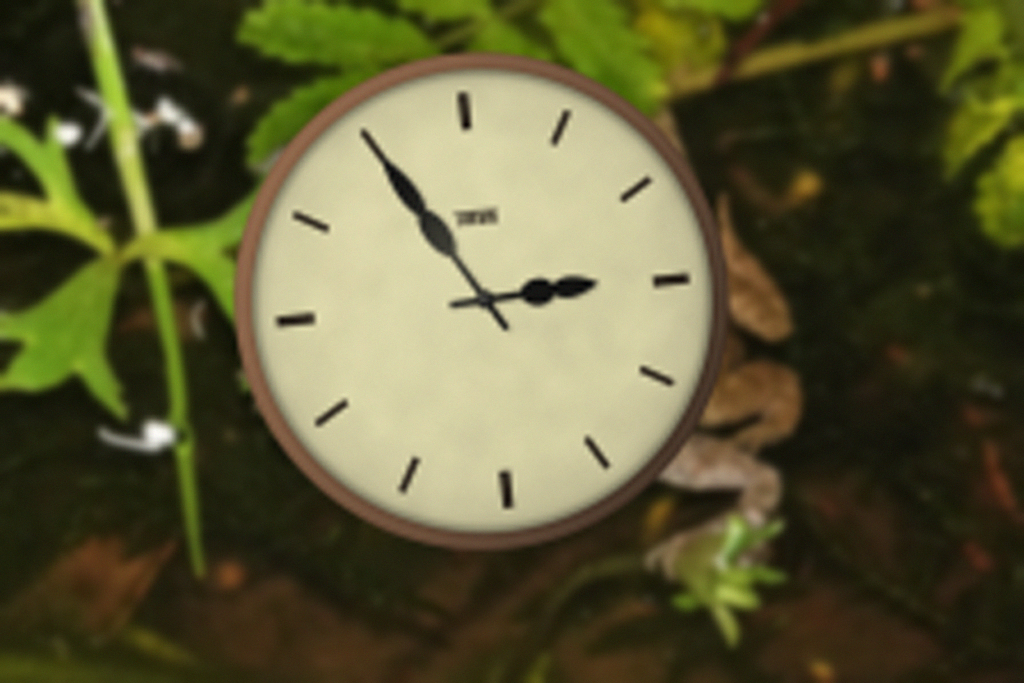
2:55
